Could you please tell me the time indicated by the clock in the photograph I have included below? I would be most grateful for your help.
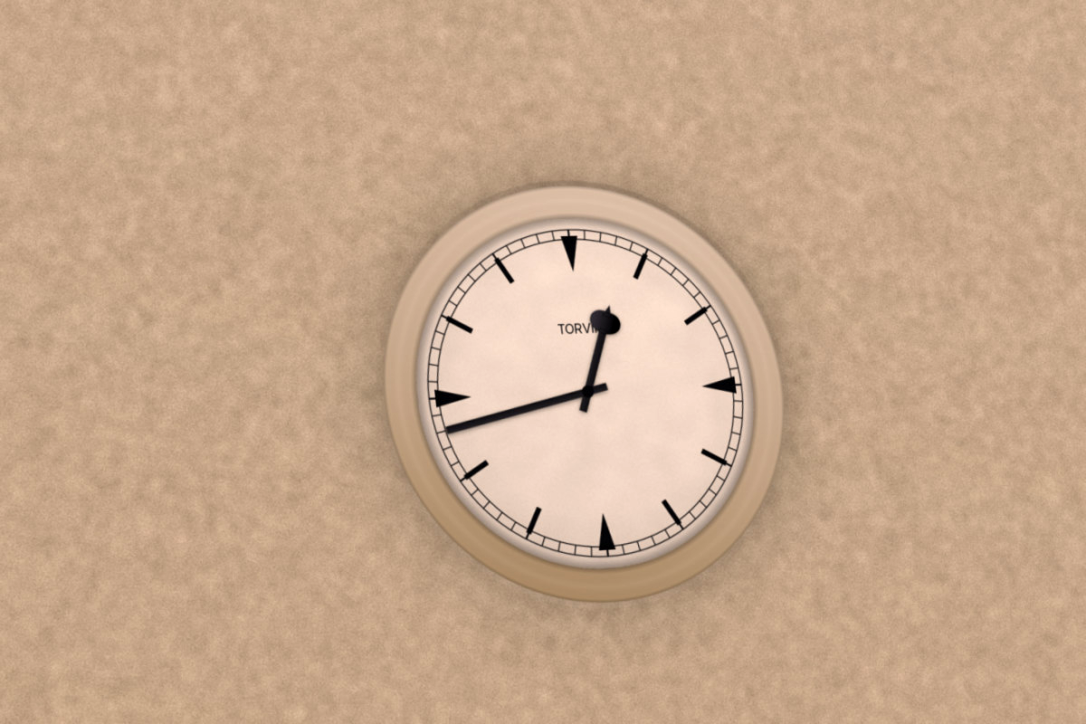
12:43
